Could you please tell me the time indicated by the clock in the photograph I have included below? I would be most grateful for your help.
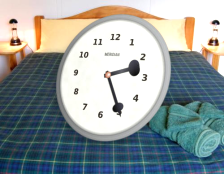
2:25
